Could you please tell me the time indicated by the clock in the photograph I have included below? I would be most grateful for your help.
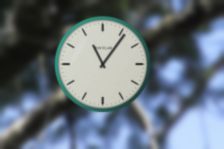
11:06
